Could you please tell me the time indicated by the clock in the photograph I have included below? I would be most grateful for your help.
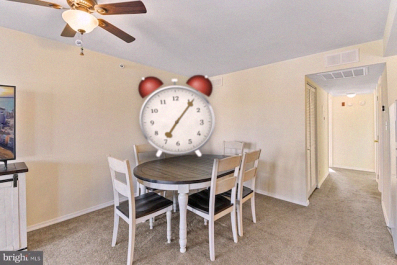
7:06
